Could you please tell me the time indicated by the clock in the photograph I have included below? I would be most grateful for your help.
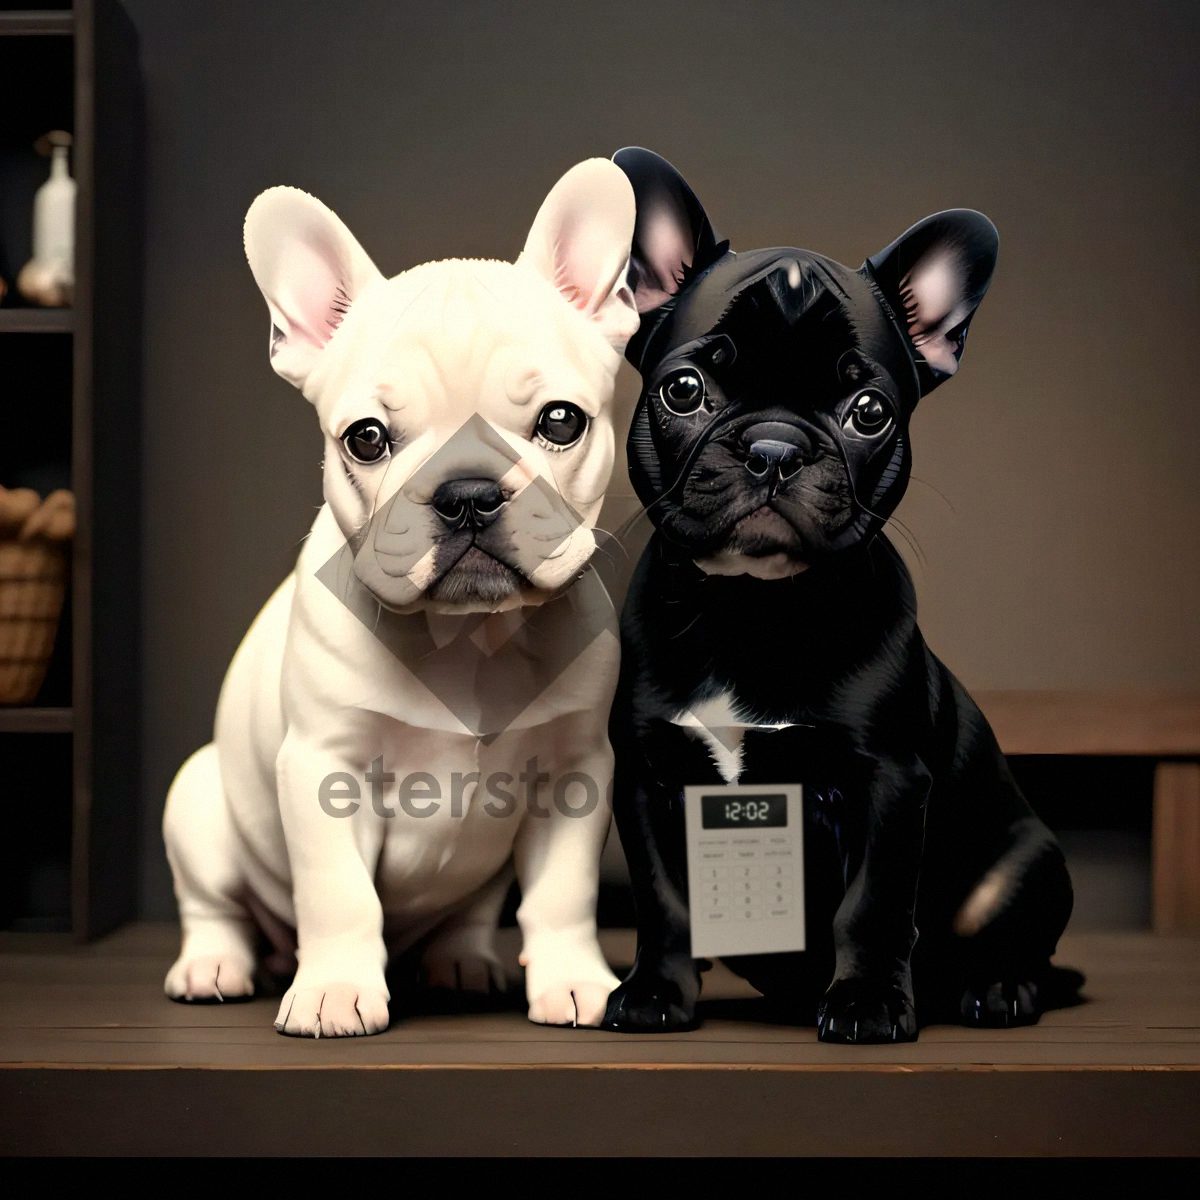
12:02
